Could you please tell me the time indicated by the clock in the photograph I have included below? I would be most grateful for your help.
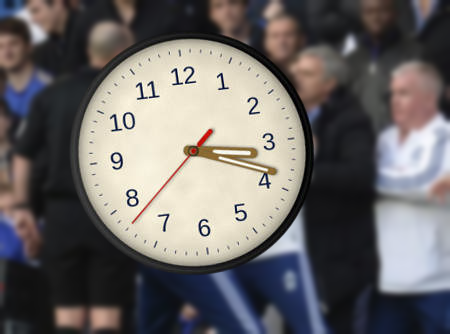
3:18:38
